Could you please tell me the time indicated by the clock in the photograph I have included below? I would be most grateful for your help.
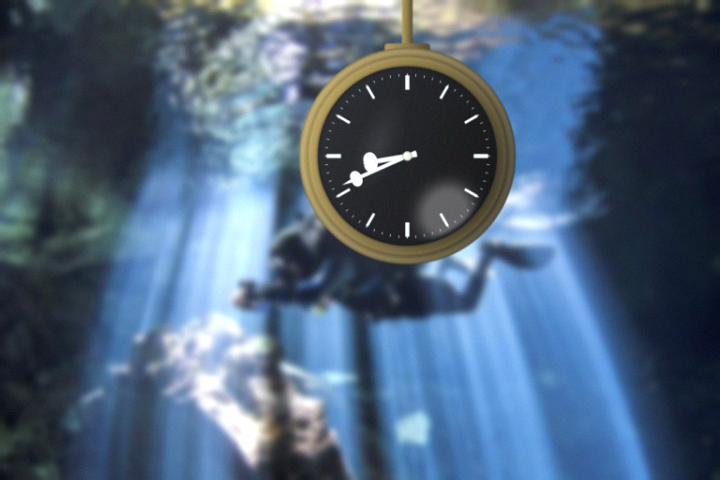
8:41
